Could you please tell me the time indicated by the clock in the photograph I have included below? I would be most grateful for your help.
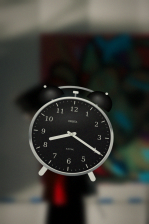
8:20
